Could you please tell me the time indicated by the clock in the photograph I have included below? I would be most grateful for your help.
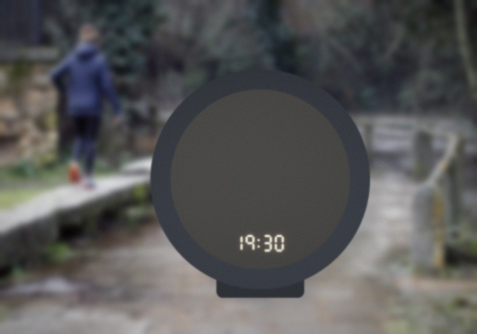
19:30
